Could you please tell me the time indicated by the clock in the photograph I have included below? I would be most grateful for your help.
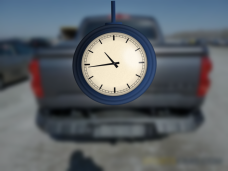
10:44
